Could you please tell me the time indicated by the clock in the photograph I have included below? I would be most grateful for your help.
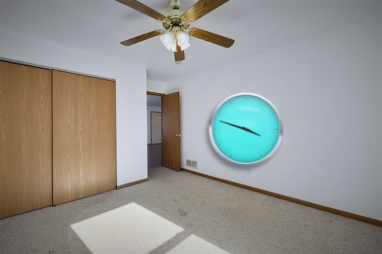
3:48
